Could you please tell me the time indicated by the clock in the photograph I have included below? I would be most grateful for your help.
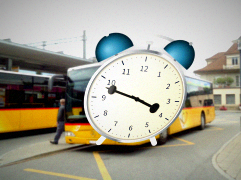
3:48
